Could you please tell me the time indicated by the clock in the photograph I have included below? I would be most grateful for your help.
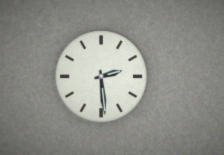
2:29
